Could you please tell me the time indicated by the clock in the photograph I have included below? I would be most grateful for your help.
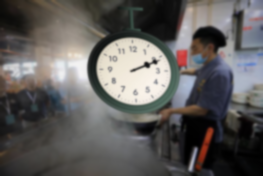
2:11
